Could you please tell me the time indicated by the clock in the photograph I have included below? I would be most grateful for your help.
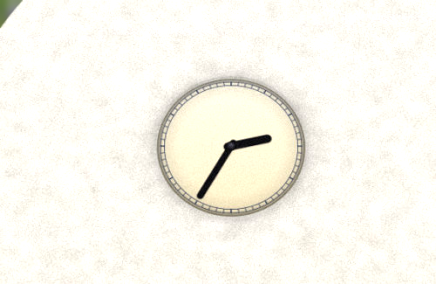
2:35
